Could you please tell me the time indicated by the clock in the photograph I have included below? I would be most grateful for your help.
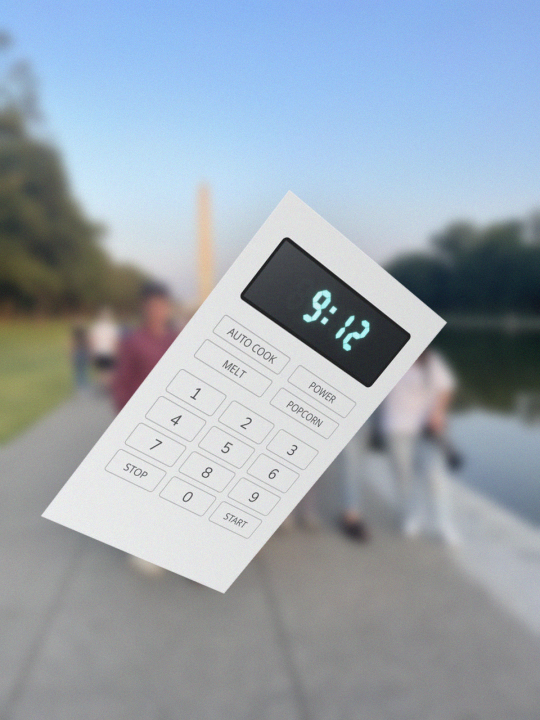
9:12
